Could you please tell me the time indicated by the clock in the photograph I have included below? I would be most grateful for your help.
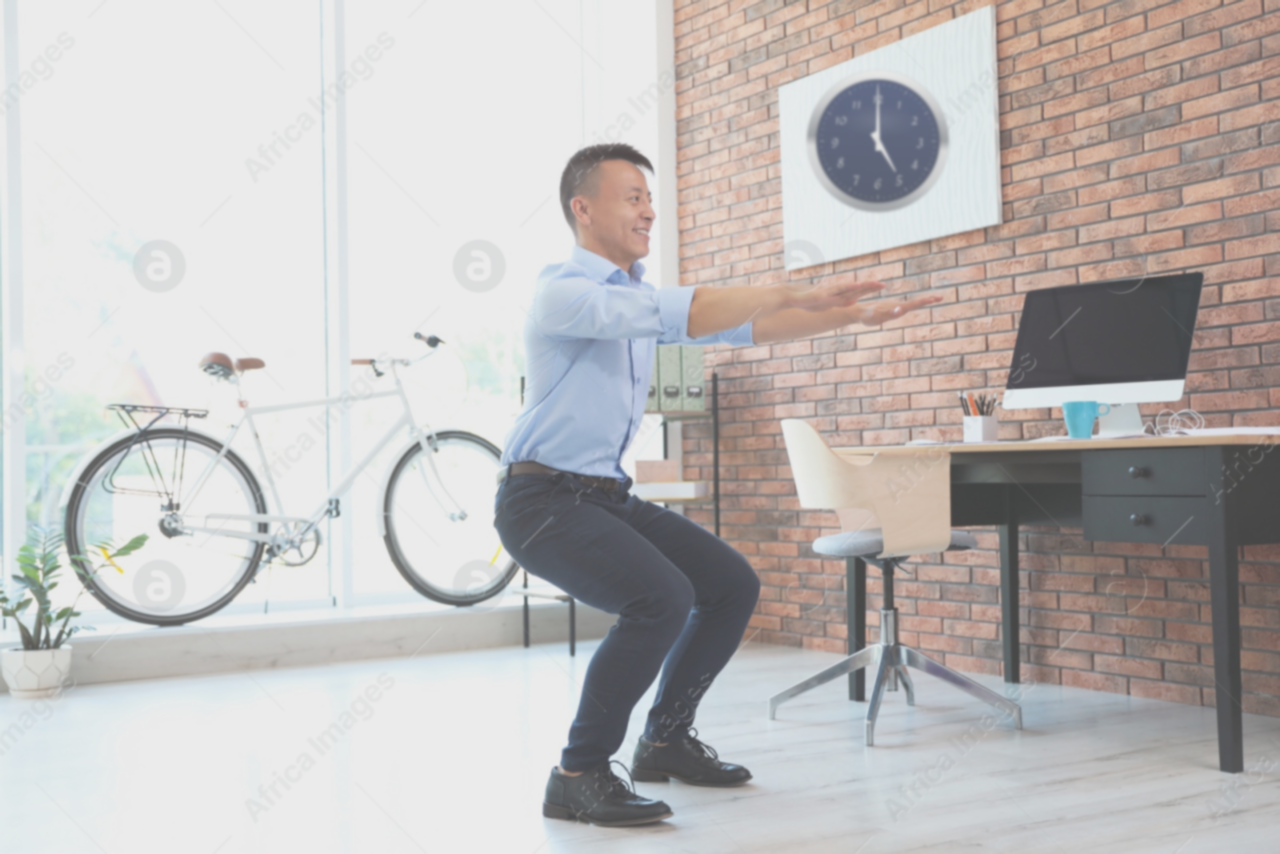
5:00
